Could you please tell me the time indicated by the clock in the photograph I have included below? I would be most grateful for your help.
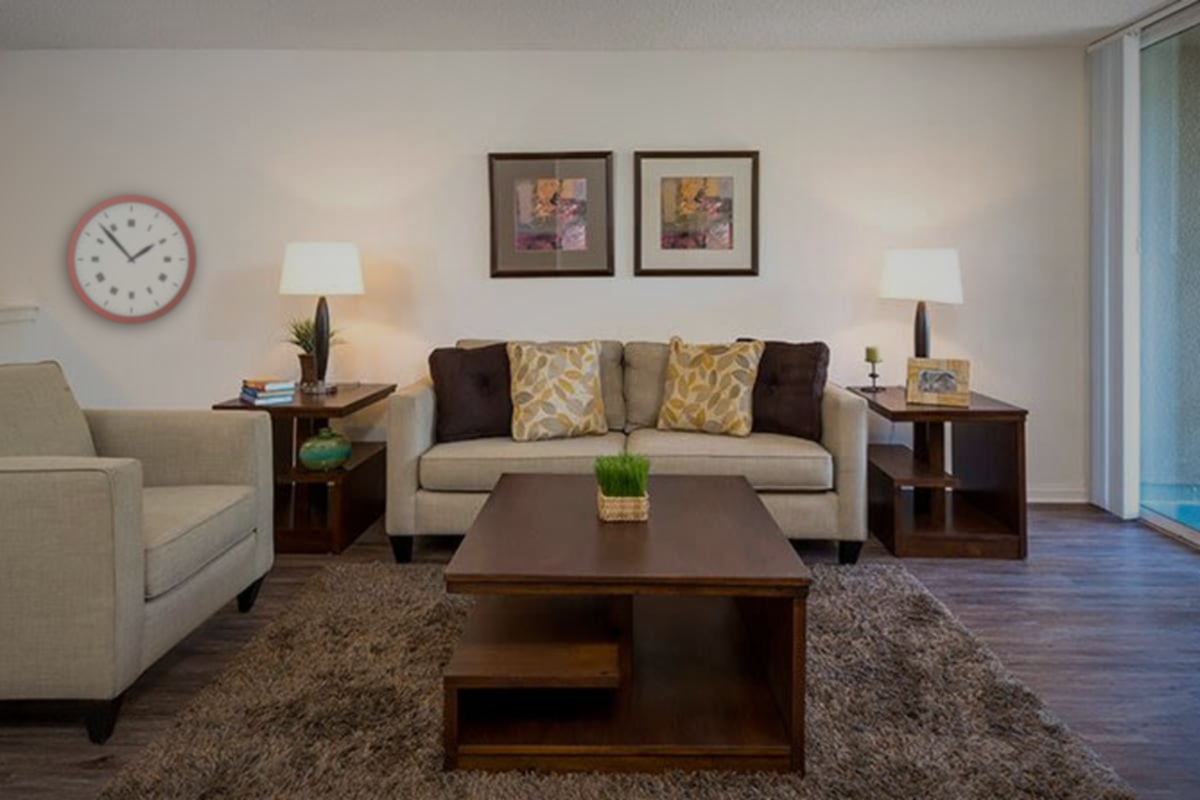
1:53
